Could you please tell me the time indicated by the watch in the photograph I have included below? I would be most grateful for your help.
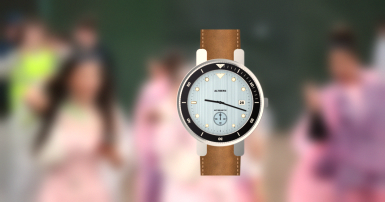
9:18
